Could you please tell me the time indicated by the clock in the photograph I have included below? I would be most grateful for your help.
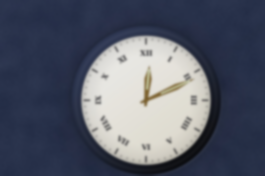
12:11
